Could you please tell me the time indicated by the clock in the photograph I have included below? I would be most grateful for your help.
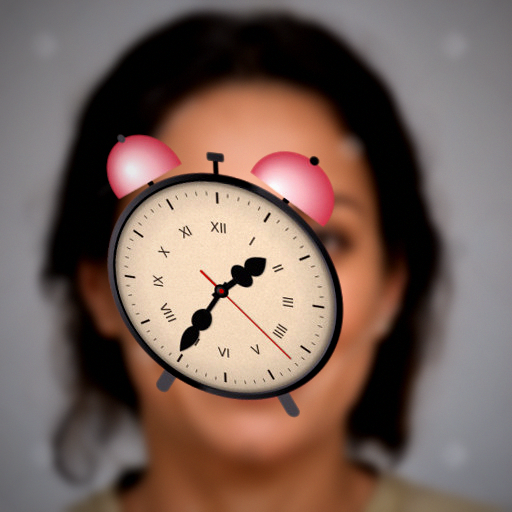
1:35:22
